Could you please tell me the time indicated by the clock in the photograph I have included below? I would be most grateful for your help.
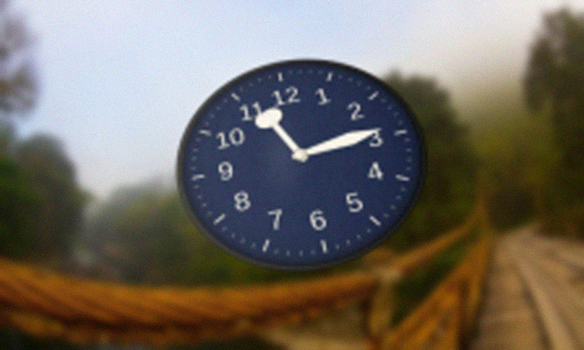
11:14
